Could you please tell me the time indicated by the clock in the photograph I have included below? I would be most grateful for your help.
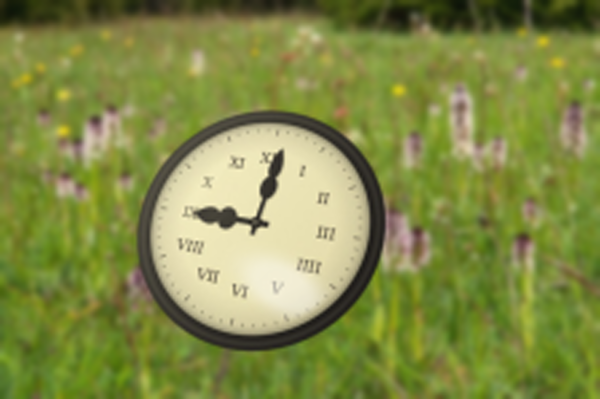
9:01
